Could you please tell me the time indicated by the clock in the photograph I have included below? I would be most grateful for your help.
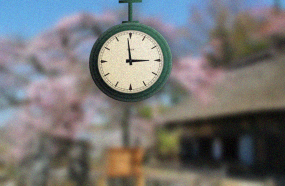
2:59
